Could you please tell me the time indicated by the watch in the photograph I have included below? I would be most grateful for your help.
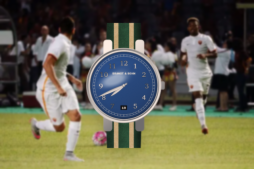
7:41
